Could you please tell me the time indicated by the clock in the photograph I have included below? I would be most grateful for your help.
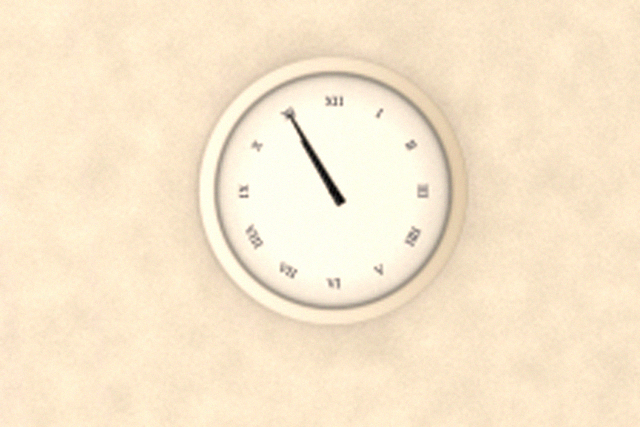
10:55
